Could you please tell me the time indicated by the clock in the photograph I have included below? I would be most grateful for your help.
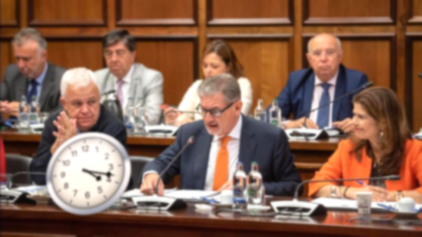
4:18
